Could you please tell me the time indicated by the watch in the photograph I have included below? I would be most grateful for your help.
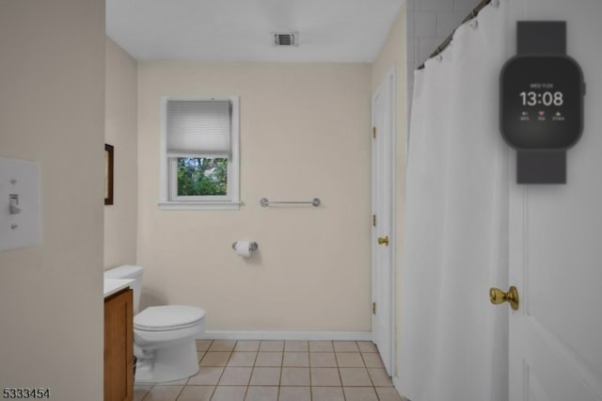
13:08
